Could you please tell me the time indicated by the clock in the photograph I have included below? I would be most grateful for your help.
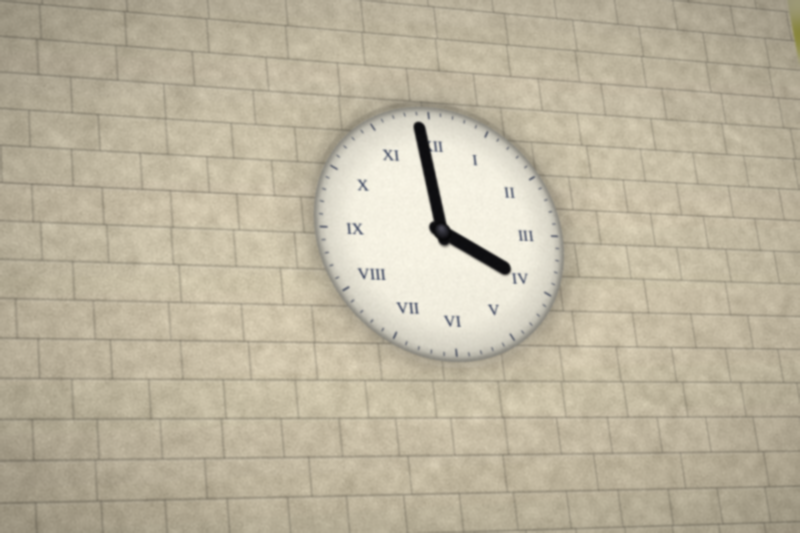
3:59
